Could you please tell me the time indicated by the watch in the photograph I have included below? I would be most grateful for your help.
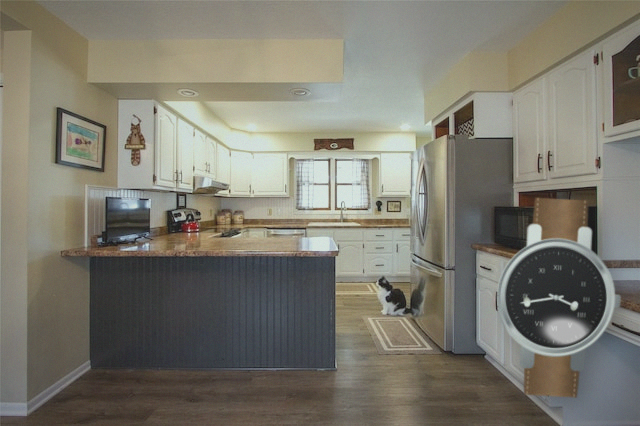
3:43
